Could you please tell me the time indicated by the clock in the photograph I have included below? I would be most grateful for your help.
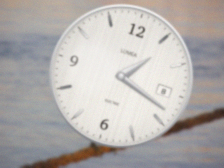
1:18
